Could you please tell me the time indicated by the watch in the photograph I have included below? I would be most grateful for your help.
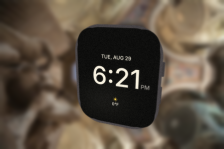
6:21
